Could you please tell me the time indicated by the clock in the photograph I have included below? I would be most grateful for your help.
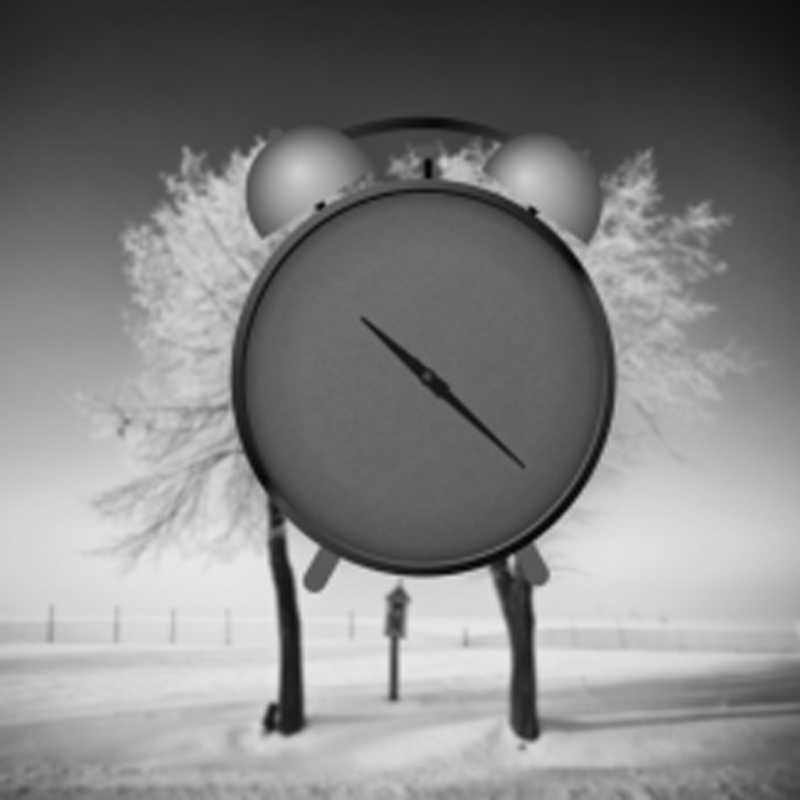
10:22
